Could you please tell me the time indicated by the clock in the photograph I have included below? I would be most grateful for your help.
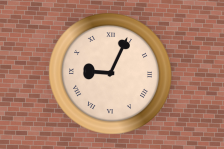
9:04
